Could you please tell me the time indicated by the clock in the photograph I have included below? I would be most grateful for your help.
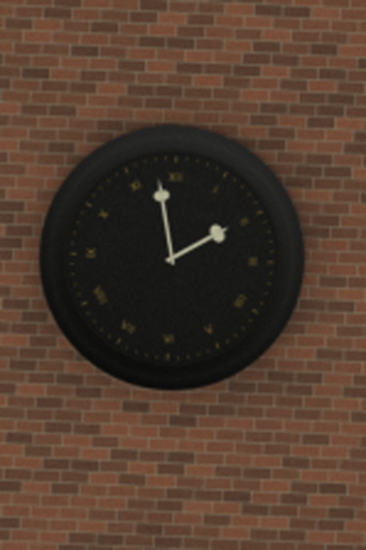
1:58
